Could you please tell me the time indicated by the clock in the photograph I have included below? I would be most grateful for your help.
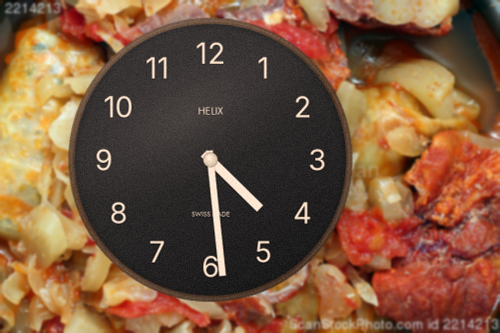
4:29
